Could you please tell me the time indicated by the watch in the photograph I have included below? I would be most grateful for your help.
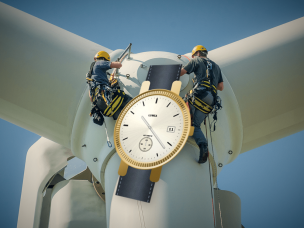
10:22
